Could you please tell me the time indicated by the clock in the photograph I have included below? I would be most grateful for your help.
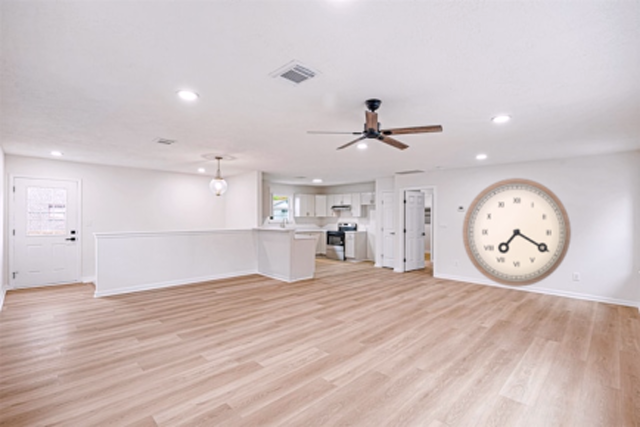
7:20
